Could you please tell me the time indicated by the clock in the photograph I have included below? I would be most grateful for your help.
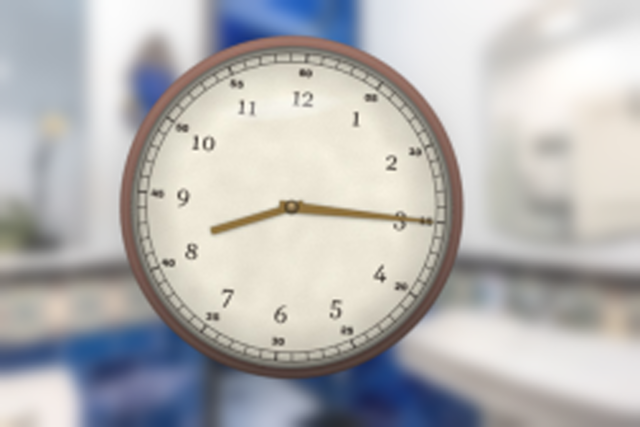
8:15
